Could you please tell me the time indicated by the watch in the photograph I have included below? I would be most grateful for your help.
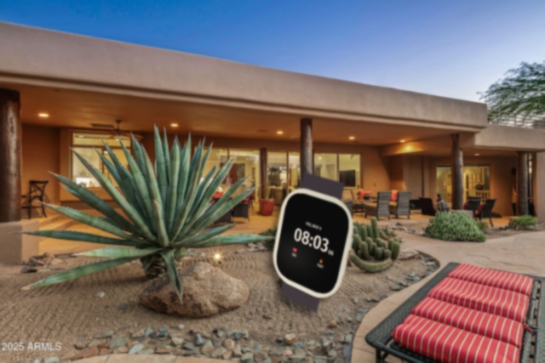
8:03
